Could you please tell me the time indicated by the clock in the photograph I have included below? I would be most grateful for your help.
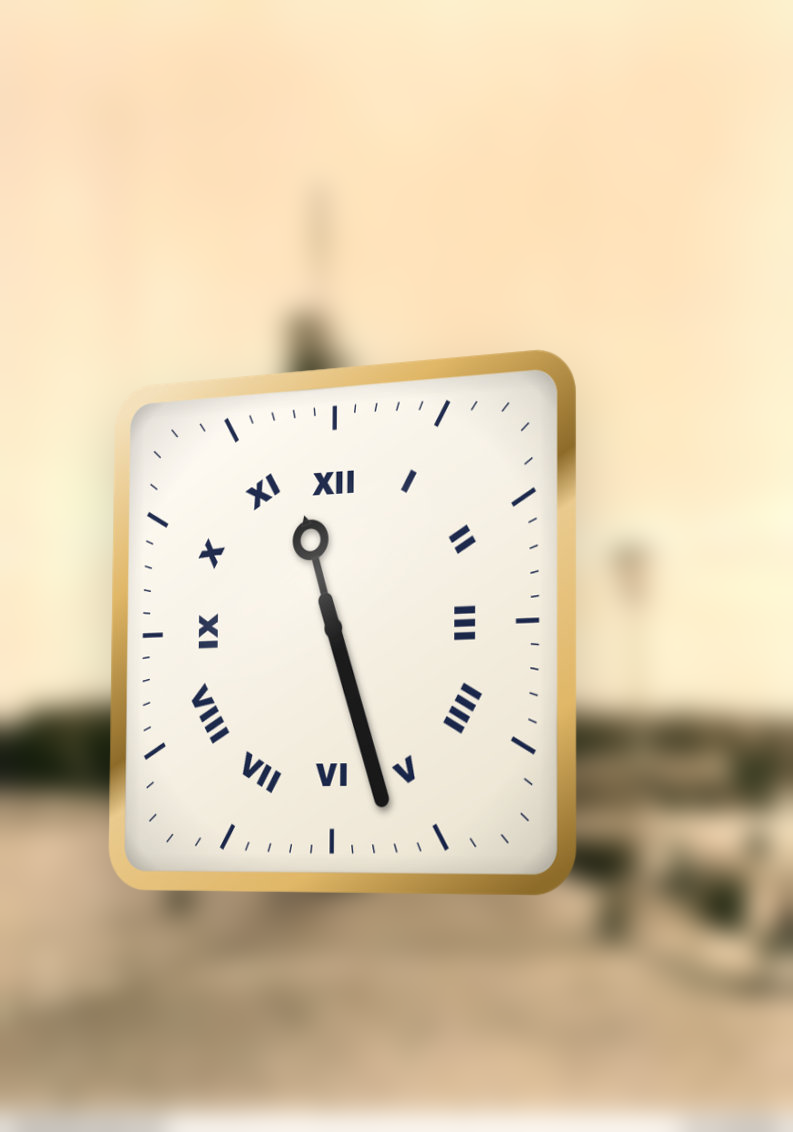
11:27
